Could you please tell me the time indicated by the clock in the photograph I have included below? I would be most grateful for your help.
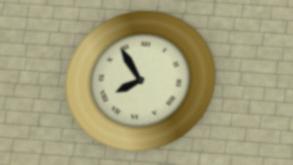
7:54
